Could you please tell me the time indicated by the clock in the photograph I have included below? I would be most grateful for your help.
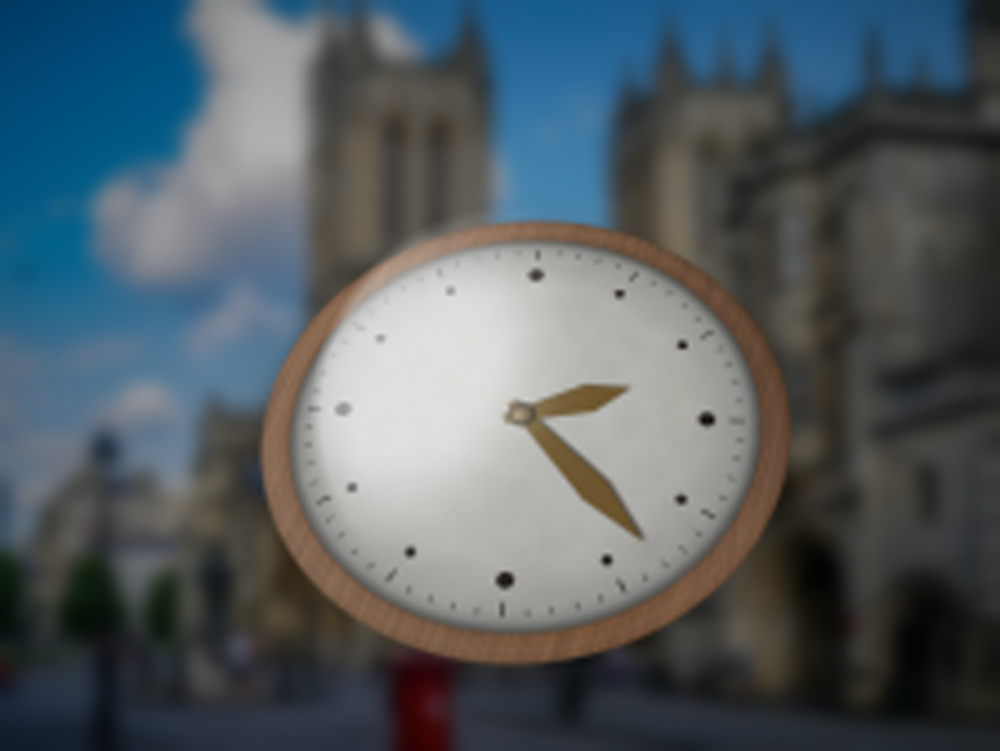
2:23
